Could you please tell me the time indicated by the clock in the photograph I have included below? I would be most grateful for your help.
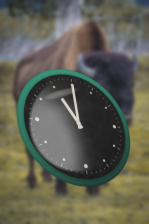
11:00
